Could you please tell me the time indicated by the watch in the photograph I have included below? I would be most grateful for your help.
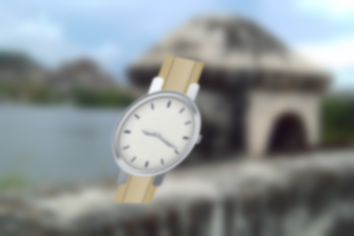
9:19
